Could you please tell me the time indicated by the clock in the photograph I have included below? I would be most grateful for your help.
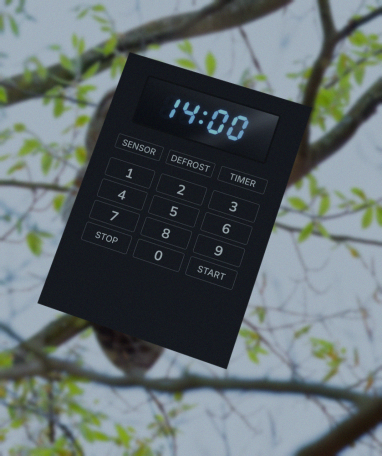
14:00
